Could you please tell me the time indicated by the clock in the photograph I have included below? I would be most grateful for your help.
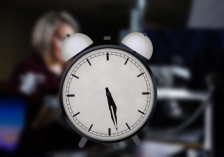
5:28
